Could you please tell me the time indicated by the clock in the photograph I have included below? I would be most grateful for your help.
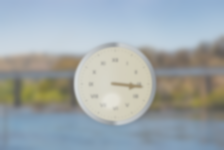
3:16
